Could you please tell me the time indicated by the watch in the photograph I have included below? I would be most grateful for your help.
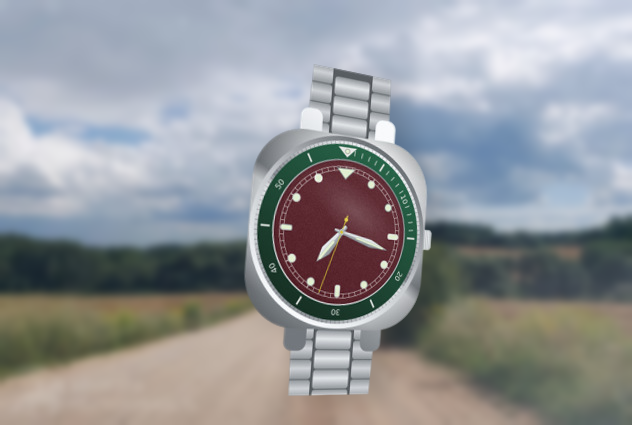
7:17:33
